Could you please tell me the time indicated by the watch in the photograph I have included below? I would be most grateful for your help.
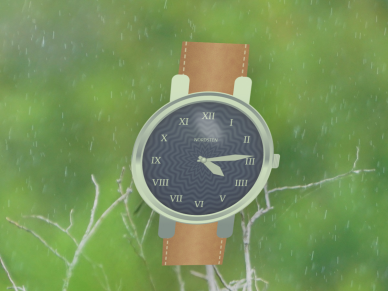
4:14
